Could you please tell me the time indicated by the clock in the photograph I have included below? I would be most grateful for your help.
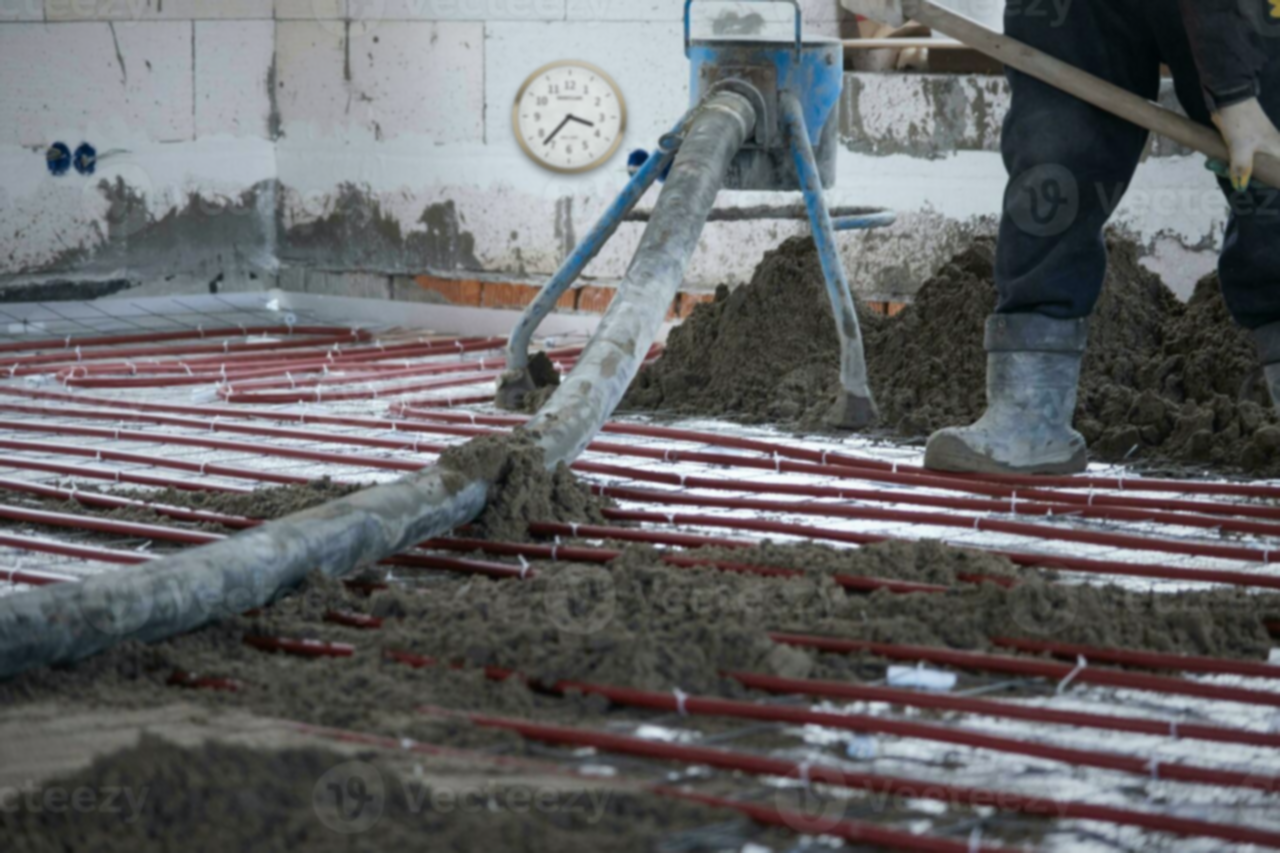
3:37
